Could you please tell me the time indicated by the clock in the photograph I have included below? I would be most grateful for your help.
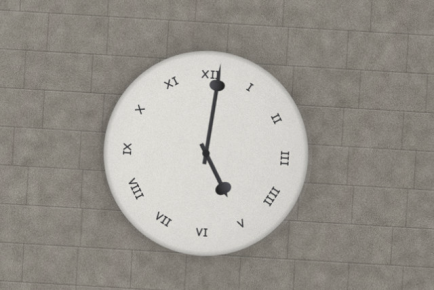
5:01
